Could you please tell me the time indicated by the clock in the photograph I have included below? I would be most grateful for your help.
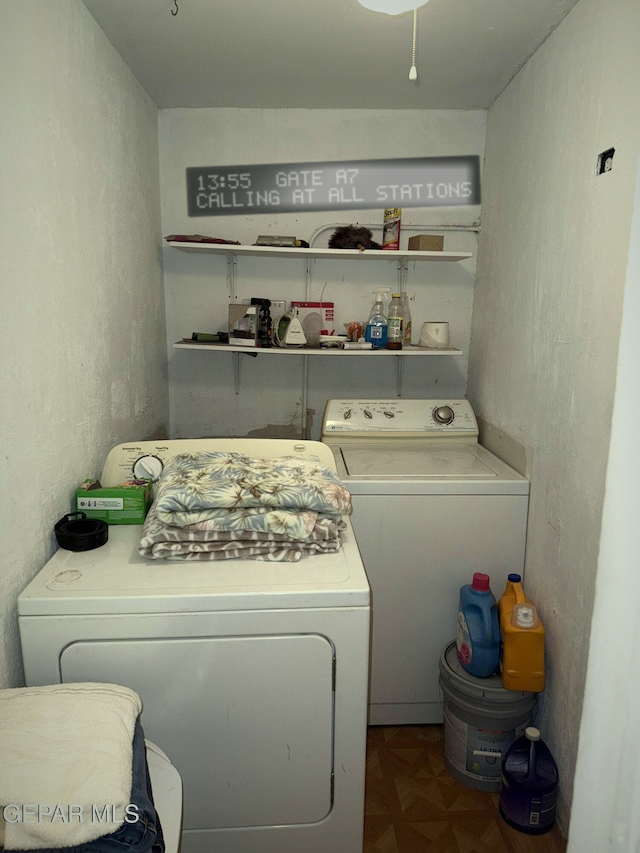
13:55
